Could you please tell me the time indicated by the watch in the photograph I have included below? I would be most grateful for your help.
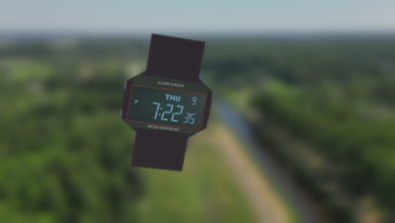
7:22:35
